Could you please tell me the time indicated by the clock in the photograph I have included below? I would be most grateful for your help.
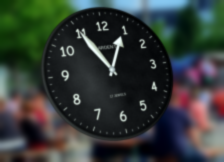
12:55
